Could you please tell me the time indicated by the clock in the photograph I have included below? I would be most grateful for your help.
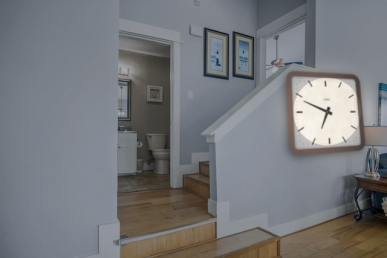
6:49
